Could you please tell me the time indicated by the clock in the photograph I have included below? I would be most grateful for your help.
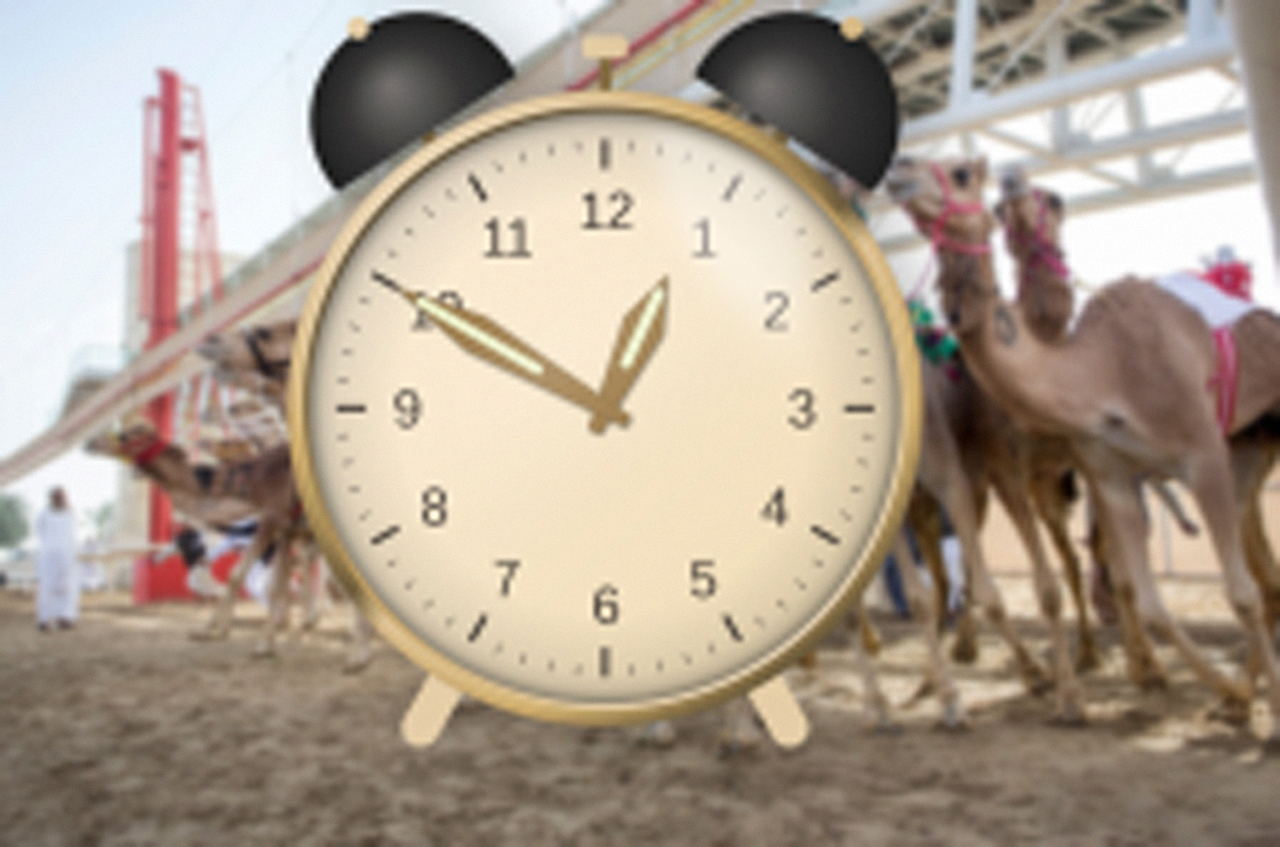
12:50
